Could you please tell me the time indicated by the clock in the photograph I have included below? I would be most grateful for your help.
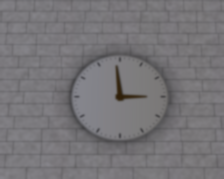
2:59
